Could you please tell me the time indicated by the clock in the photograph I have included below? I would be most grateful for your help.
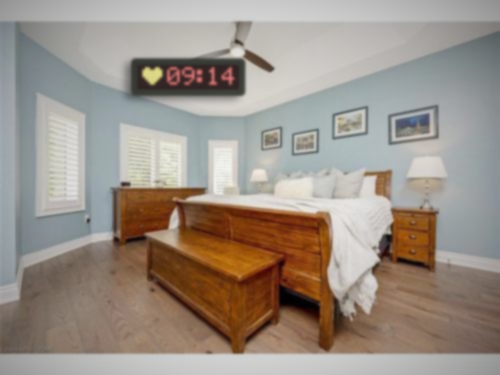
9:14
